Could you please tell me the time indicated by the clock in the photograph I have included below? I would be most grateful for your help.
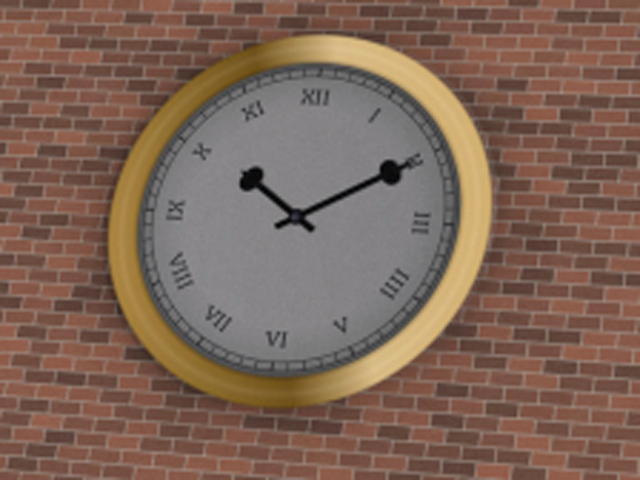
10:10
